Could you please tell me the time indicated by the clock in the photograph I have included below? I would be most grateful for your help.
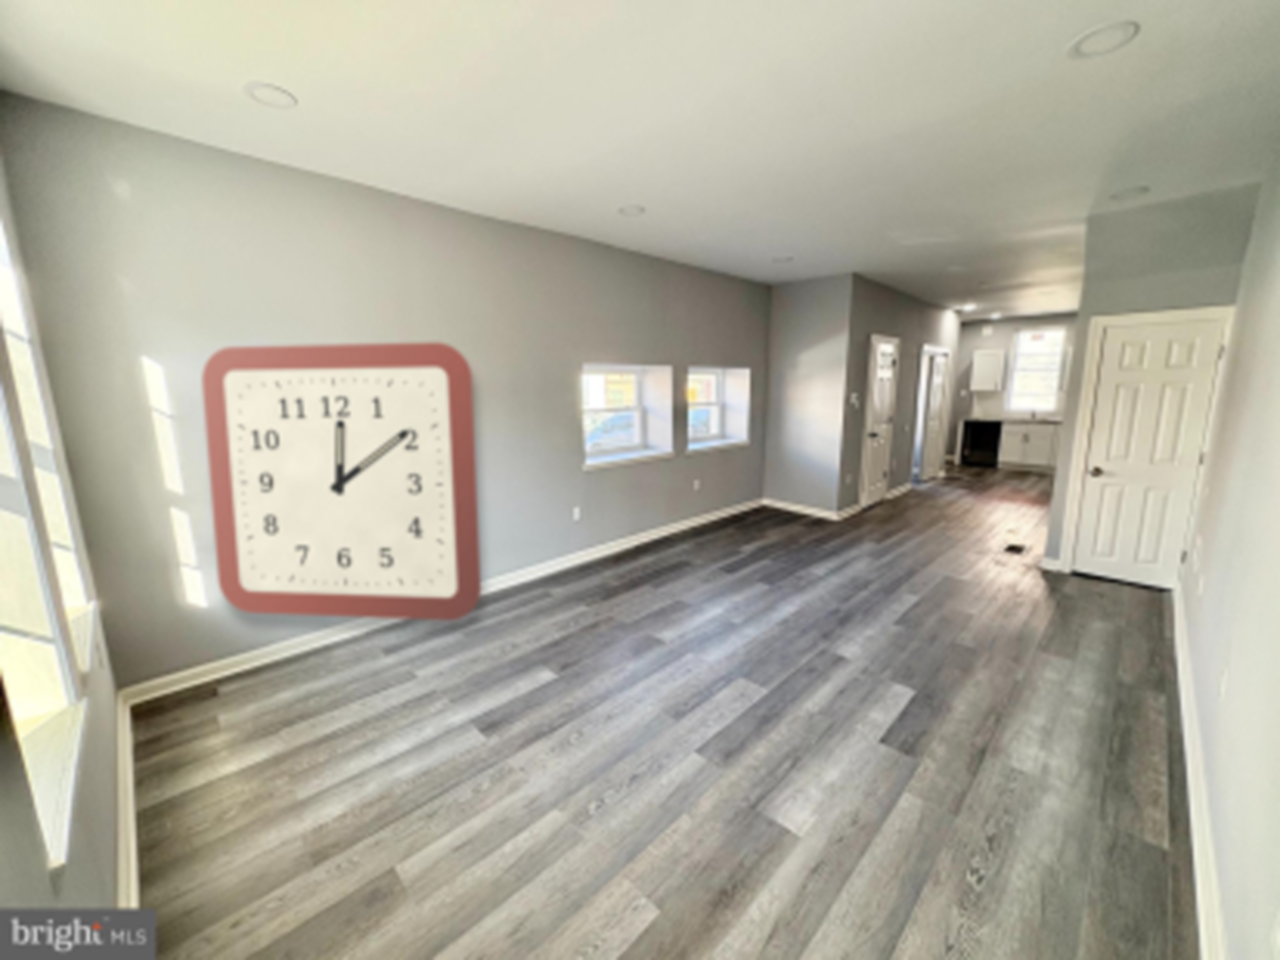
12:09
